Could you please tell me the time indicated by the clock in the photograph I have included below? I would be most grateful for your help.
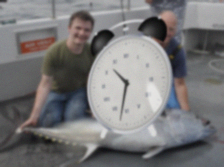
10:32
